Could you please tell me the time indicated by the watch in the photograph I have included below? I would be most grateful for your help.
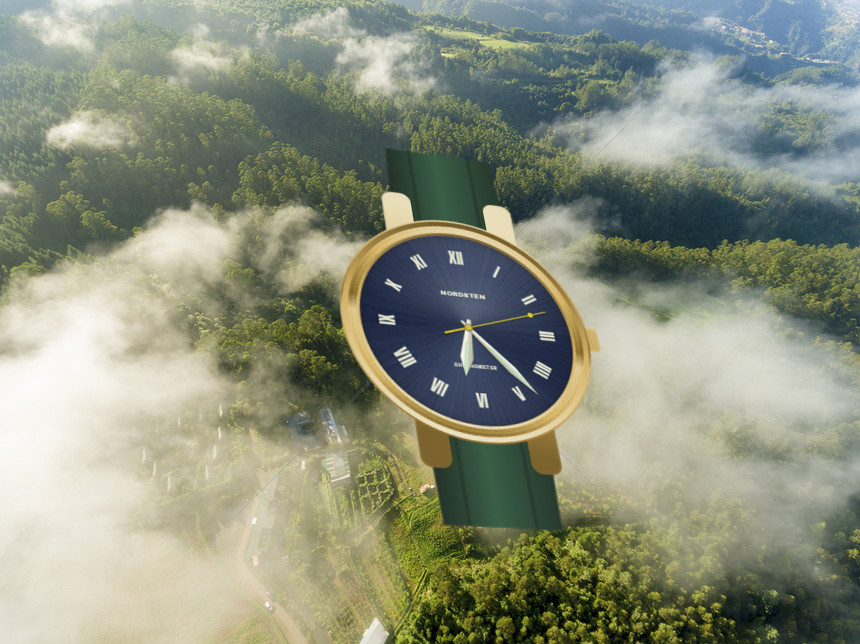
6:23:12
